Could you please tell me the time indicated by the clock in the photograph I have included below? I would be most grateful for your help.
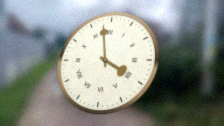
3:58
